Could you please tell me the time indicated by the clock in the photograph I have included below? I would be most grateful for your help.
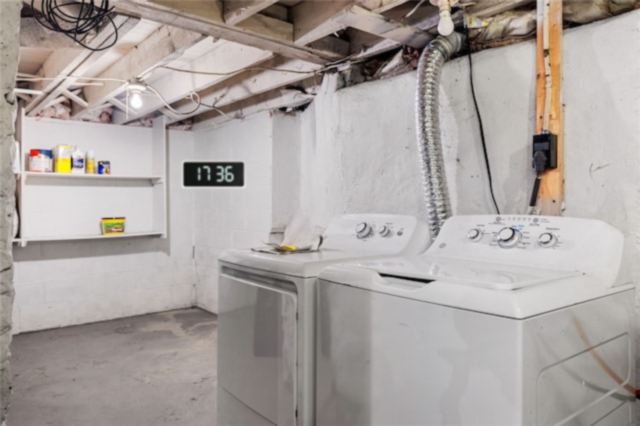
17:36
